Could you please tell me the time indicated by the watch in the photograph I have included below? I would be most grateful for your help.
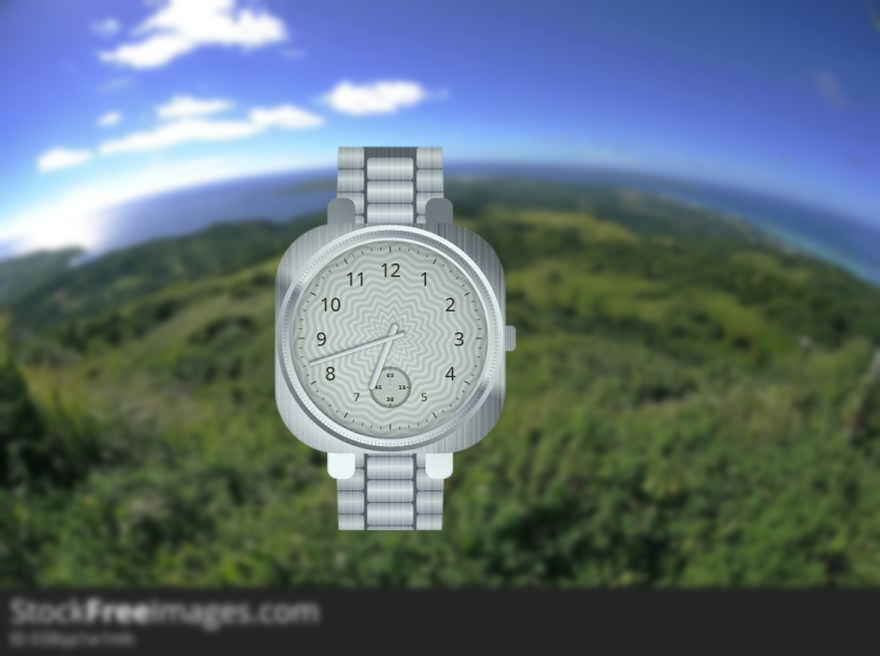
6:42
